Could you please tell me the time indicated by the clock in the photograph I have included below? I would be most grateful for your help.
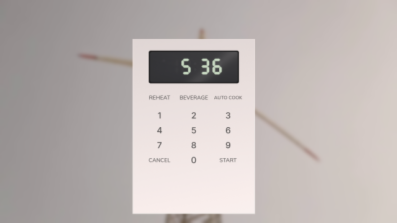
5:36
